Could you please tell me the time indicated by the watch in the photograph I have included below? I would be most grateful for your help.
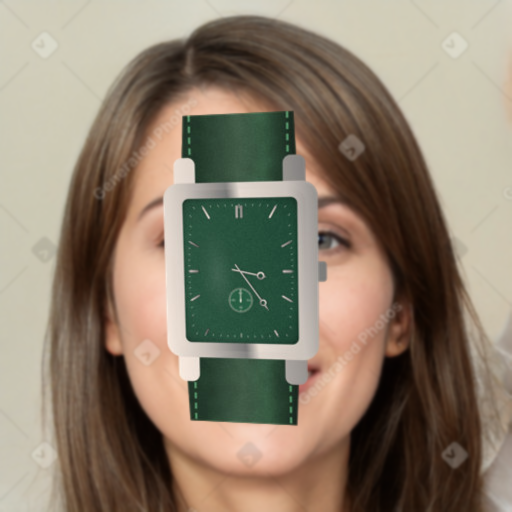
3:24
